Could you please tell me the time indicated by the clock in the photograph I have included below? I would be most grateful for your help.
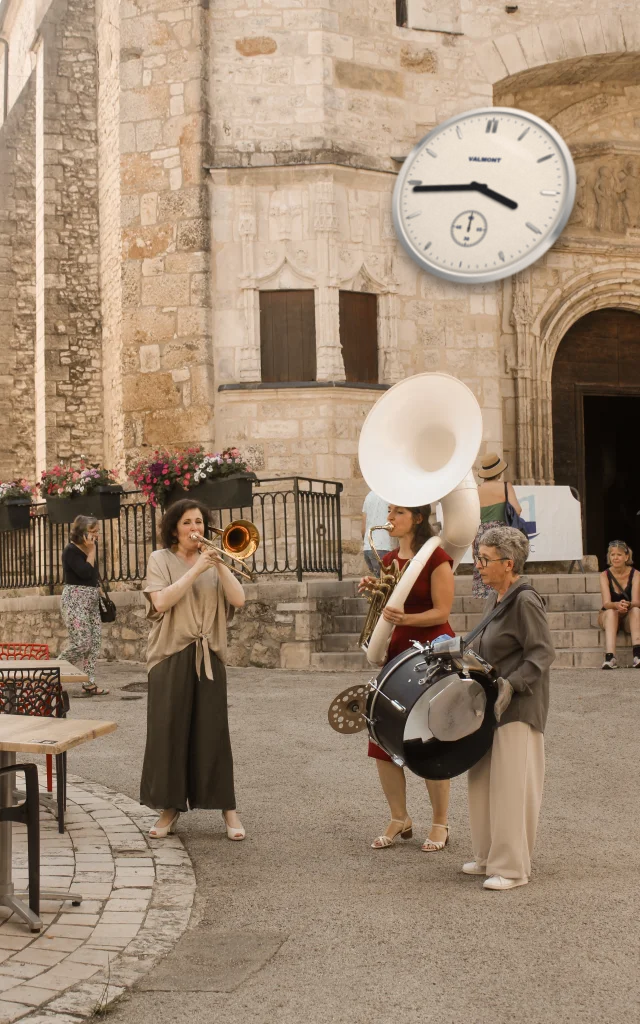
3:44
